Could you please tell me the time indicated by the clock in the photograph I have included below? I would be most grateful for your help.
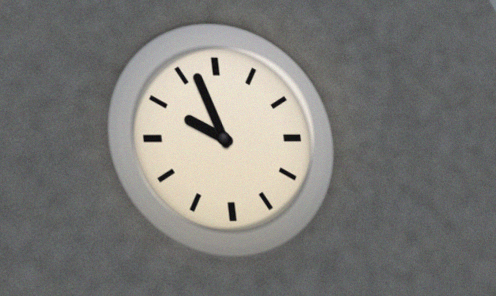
9:57
